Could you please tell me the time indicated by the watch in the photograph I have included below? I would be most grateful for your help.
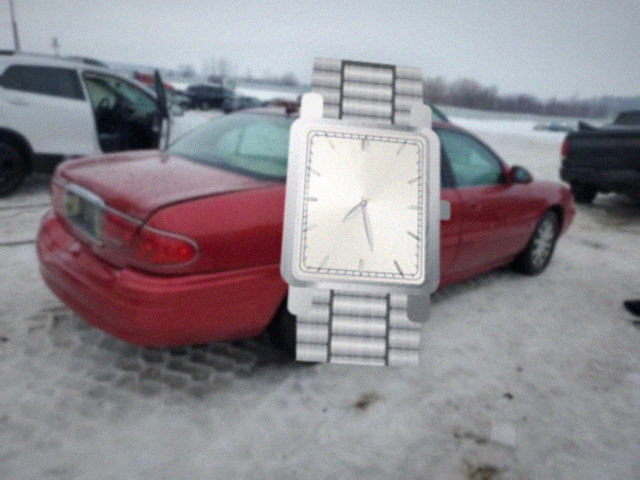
7:28
